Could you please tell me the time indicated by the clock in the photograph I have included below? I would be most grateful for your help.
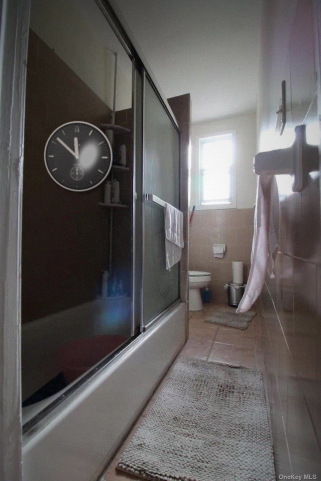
11:52
